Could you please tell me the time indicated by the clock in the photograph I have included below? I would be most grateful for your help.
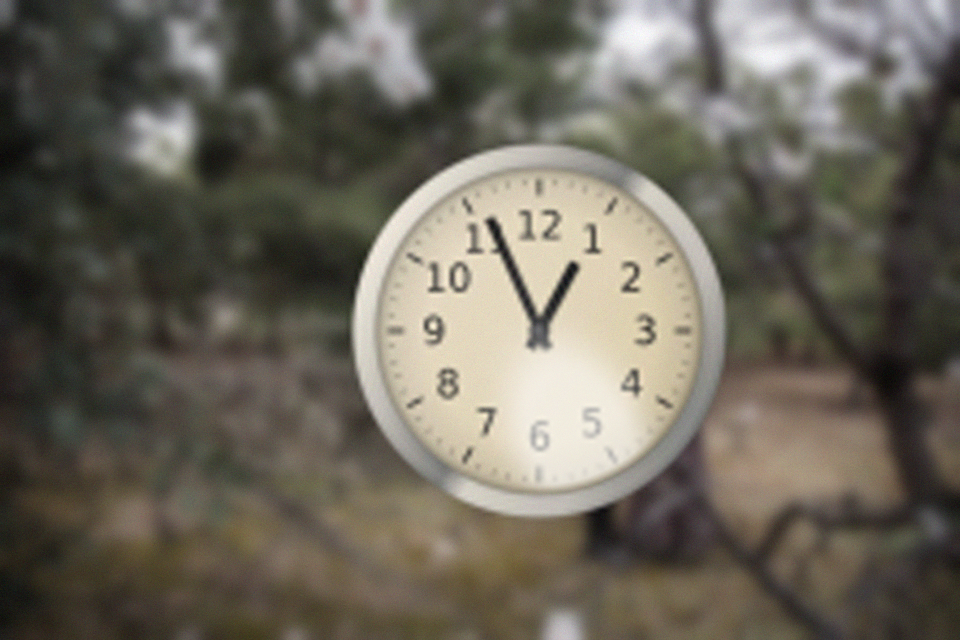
12:56
